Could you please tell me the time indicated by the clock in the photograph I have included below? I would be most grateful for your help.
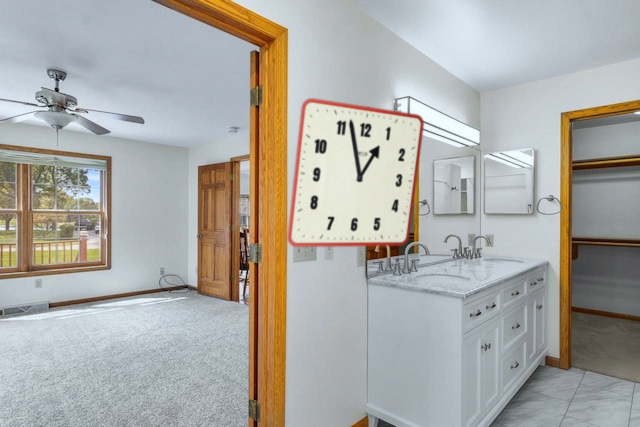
12:57
